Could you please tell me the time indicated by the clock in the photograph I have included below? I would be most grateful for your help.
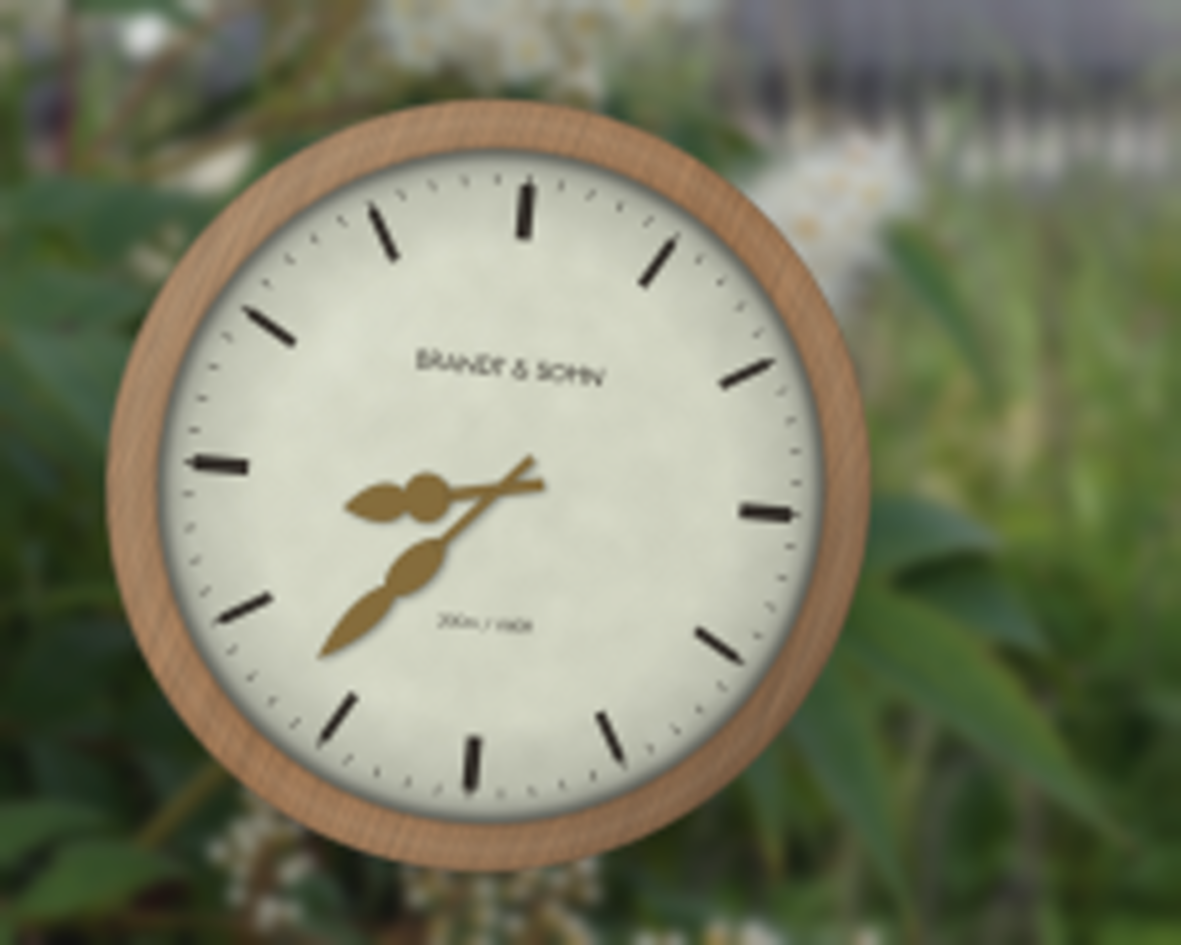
8:37
